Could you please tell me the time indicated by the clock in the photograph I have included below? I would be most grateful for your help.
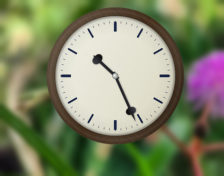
10:26
